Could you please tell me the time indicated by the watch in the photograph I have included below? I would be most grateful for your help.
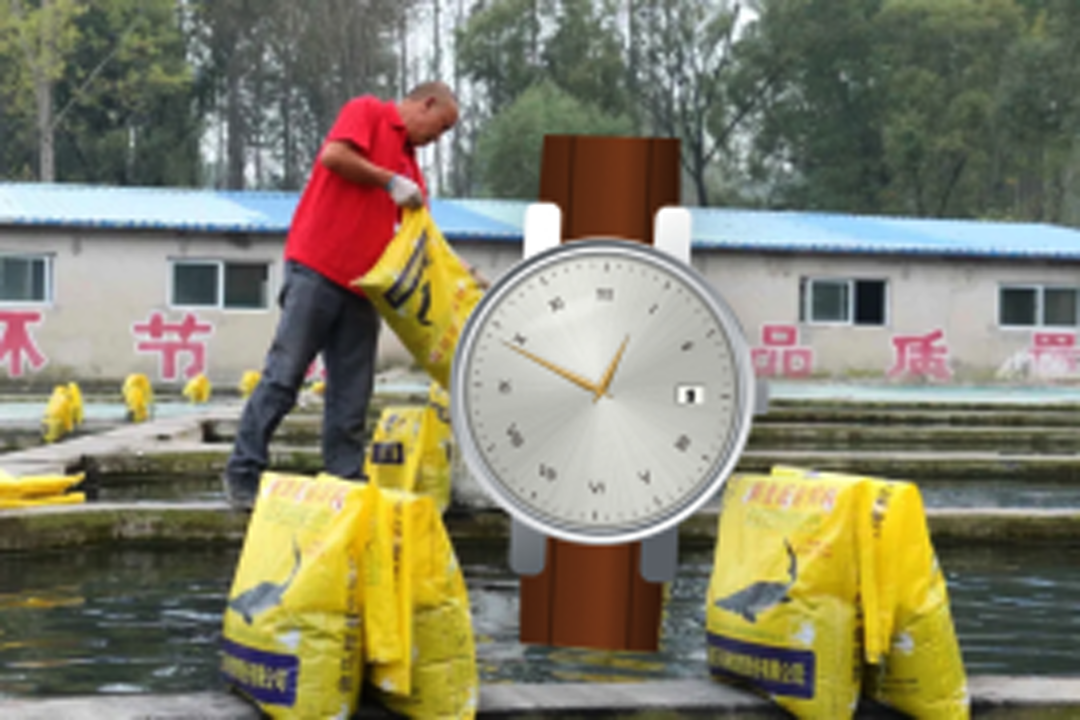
12:49
